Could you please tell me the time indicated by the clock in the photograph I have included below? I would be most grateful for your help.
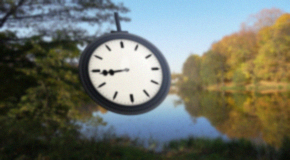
8:44
